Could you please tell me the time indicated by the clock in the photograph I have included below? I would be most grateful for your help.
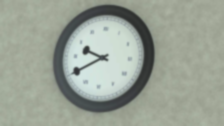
9:40
